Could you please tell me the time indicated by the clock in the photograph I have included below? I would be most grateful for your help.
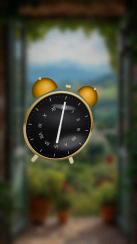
6:00
